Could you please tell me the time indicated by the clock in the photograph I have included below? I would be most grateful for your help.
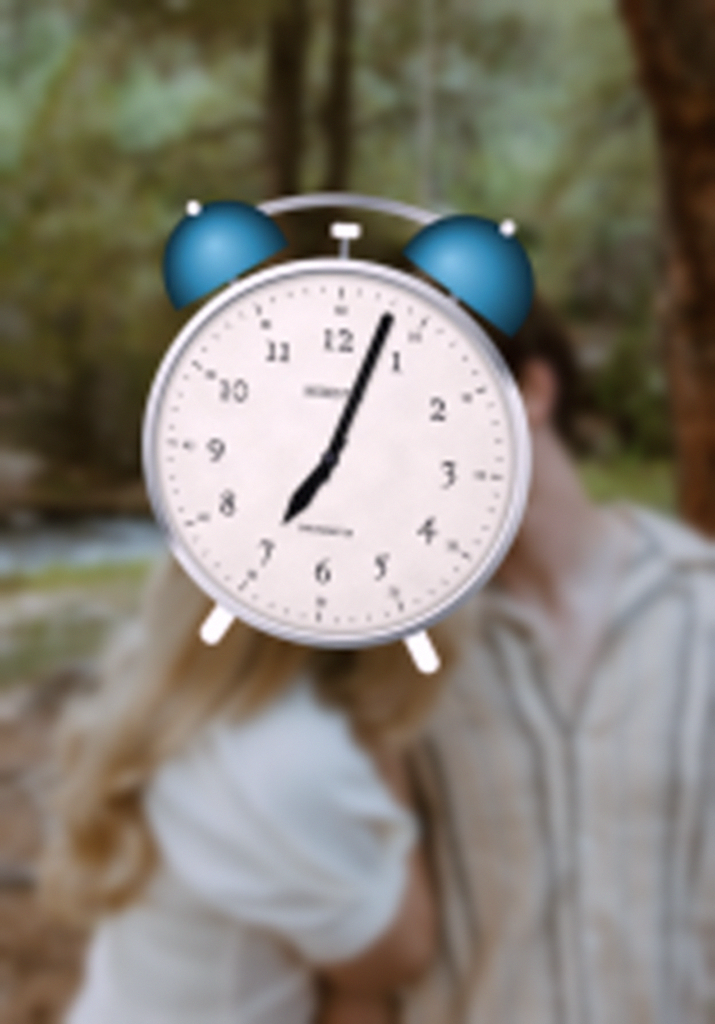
7:03
